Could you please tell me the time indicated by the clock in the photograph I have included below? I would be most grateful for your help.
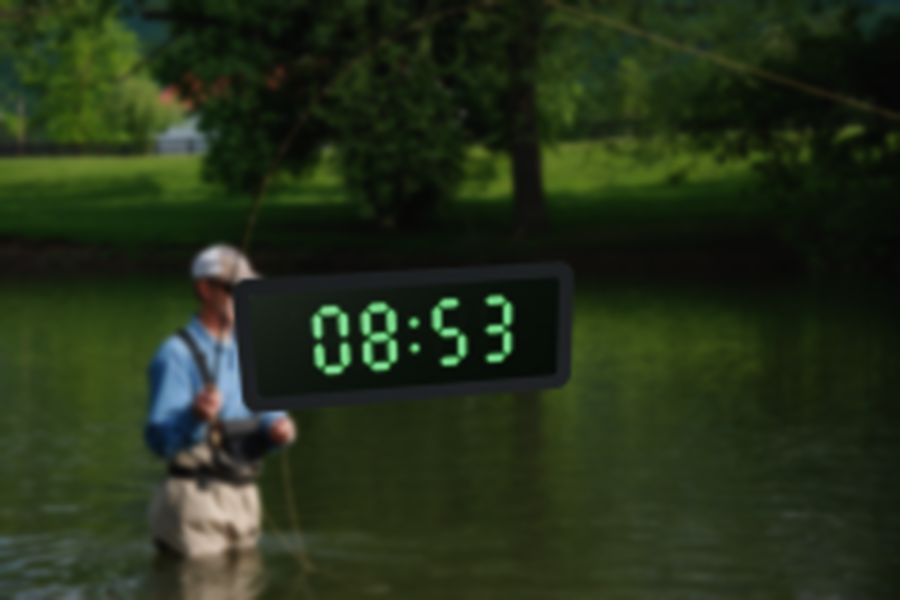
8:53
